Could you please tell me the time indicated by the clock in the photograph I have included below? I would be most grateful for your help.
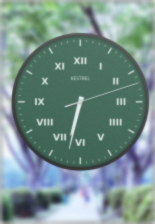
6:32:12
